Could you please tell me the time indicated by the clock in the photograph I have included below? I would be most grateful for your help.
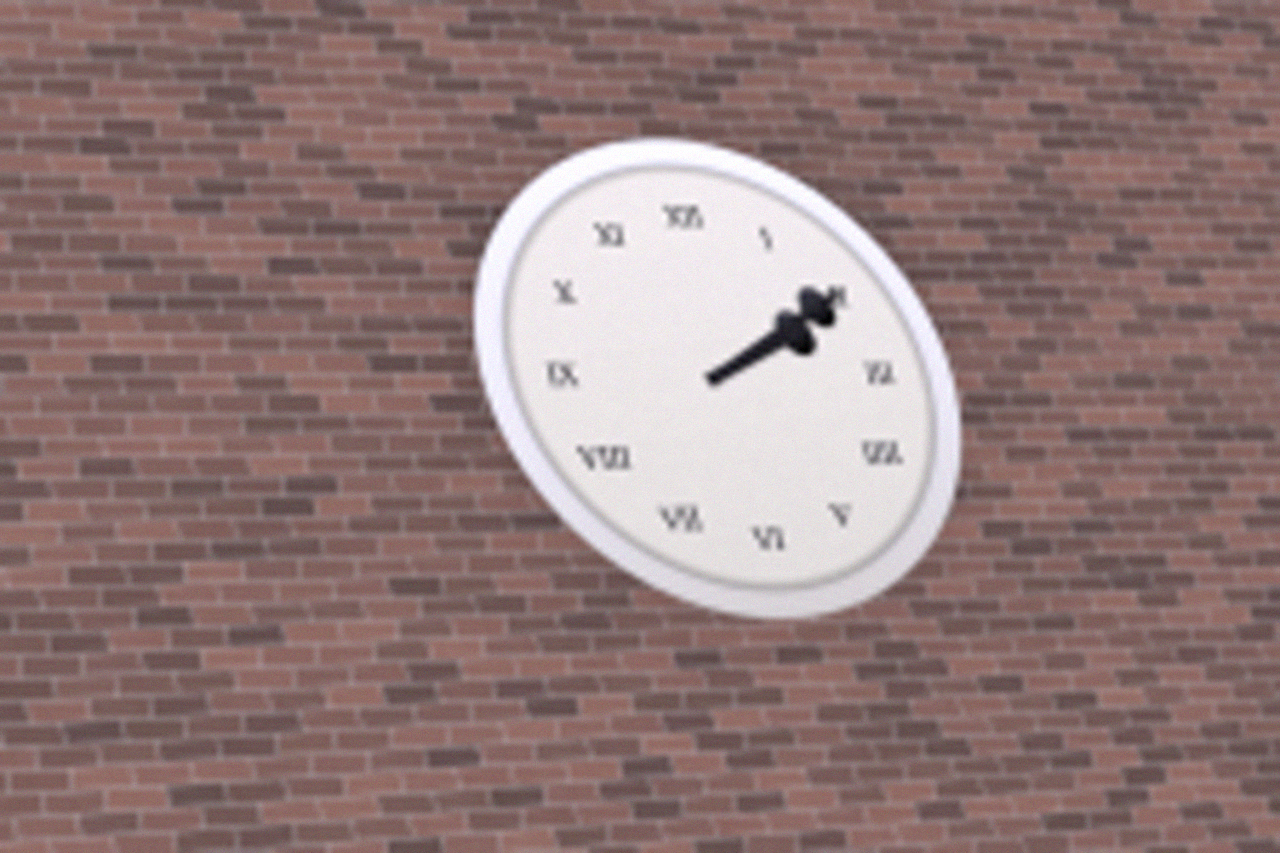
2:10
